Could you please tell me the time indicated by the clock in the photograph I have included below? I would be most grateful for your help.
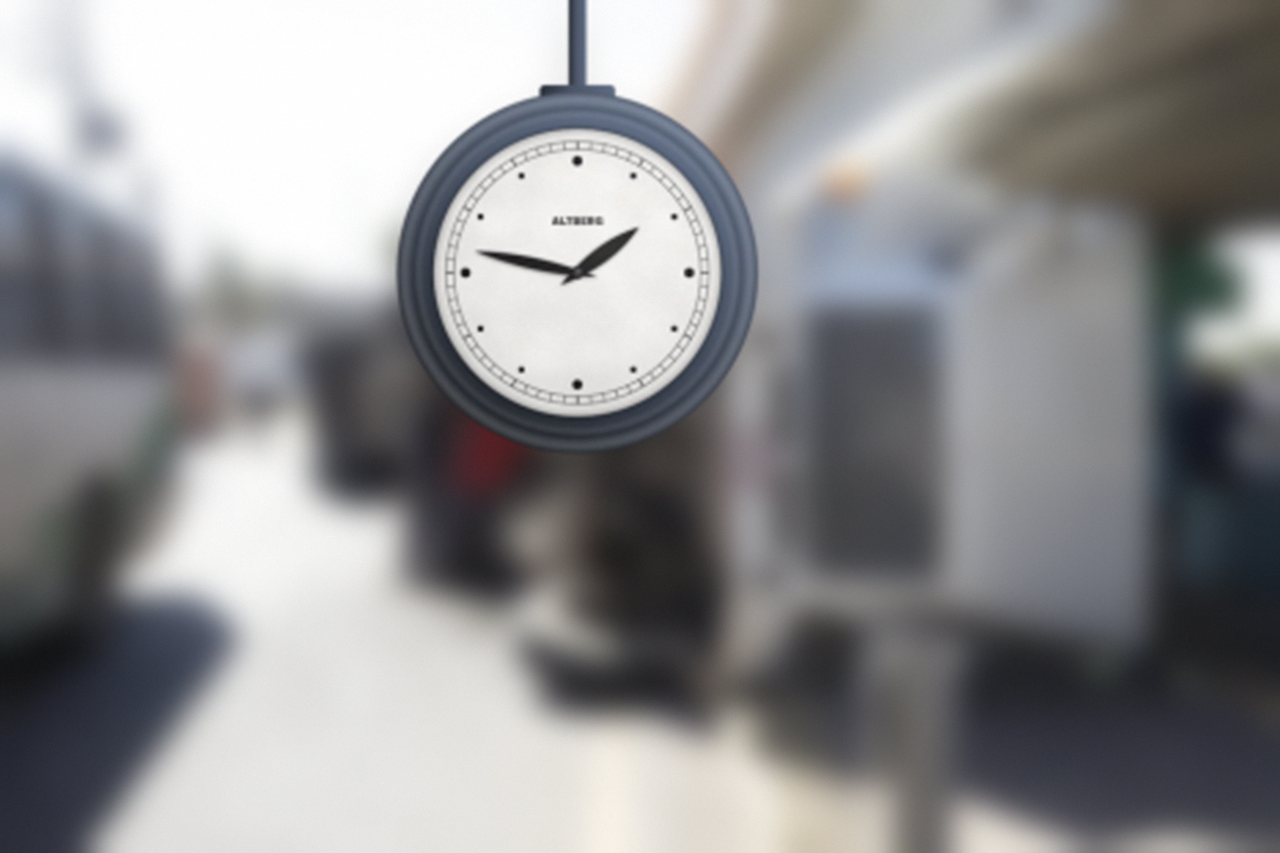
1:47
